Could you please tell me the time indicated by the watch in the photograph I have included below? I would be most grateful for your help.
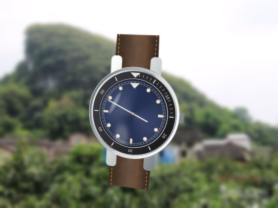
3:49
